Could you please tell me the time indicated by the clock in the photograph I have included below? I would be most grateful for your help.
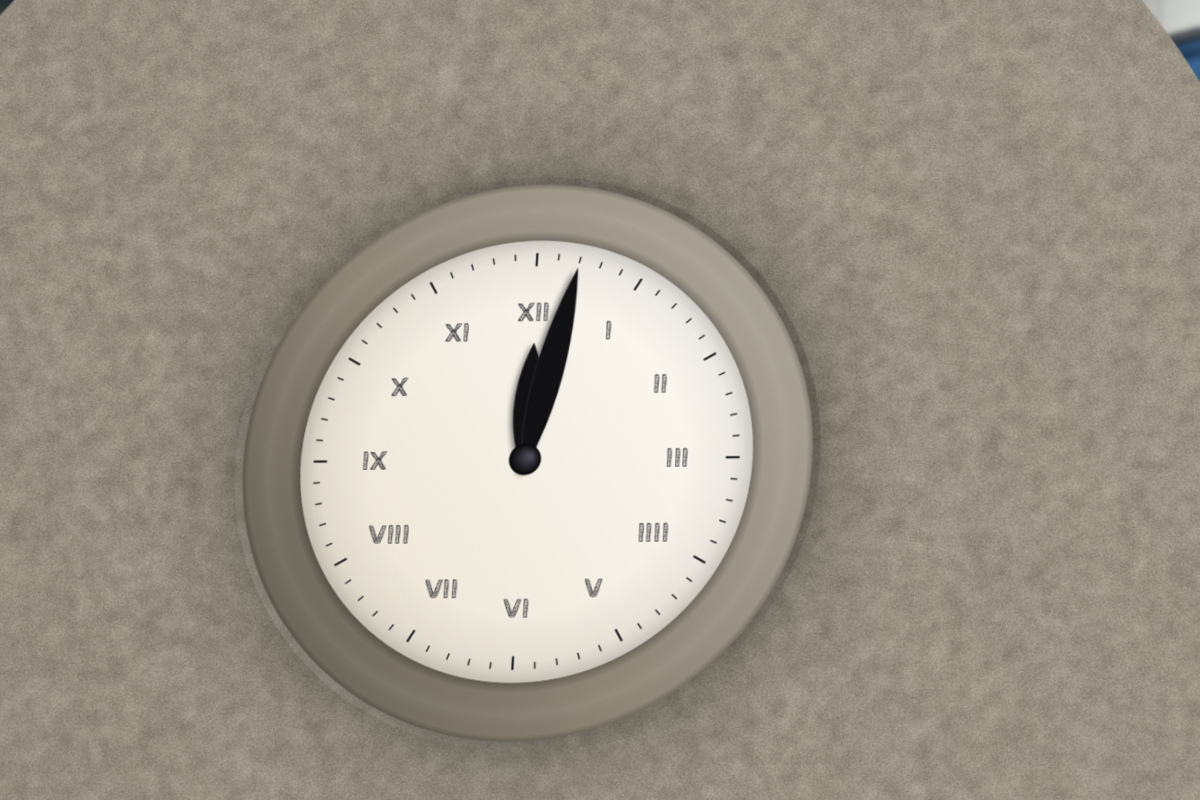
12:02
